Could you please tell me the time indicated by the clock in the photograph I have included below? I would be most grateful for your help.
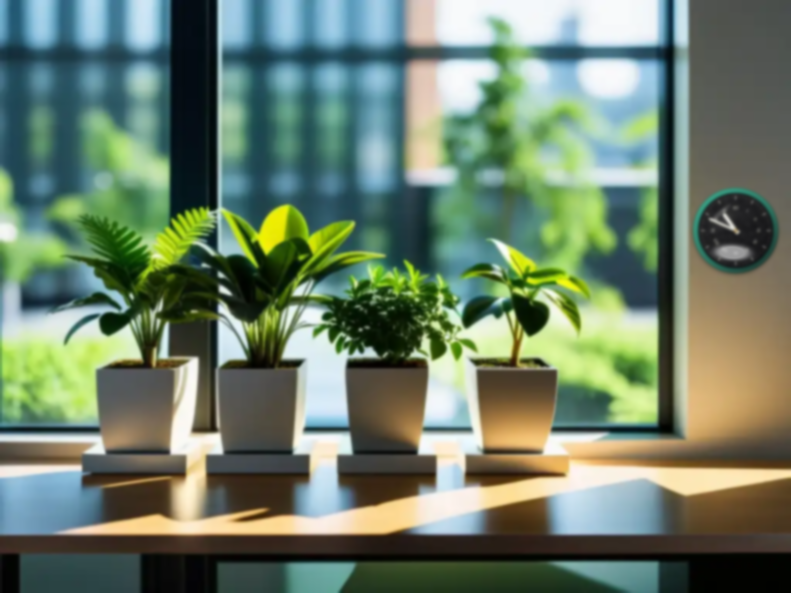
10:49
